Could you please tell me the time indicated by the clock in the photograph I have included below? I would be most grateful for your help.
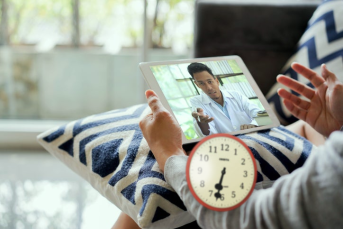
6:32
